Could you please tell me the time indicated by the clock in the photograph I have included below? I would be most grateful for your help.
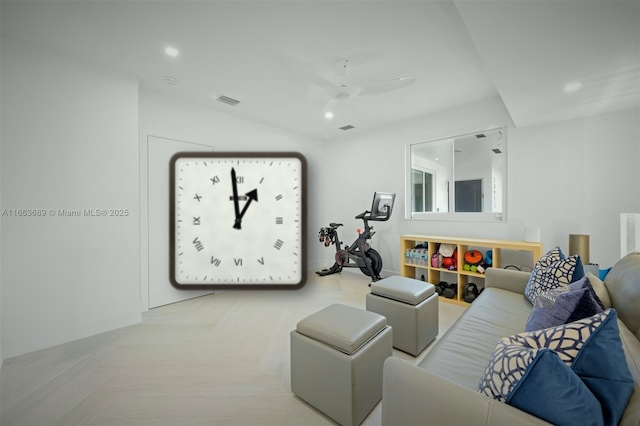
12:59
